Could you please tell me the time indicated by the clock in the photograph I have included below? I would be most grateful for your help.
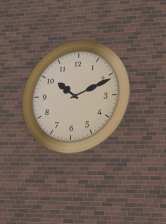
10:11
